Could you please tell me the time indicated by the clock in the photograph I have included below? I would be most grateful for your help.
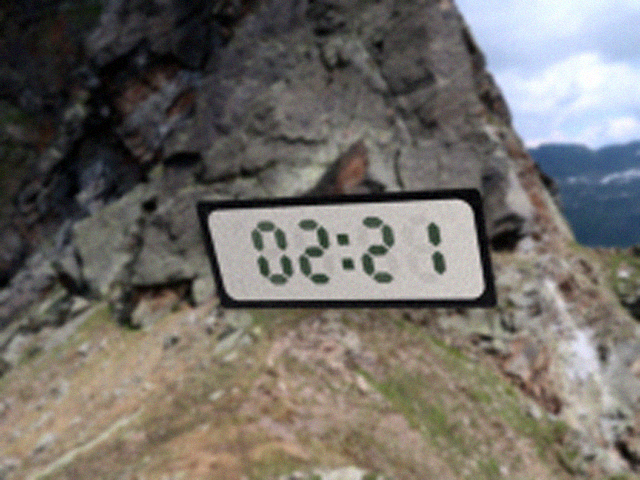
2:21
